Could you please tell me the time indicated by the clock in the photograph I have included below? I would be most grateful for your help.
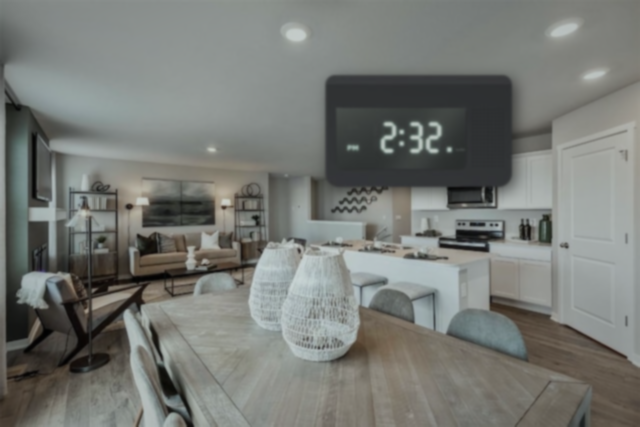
2:32
